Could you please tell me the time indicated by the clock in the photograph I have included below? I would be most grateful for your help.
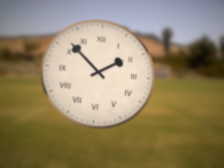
1:52
